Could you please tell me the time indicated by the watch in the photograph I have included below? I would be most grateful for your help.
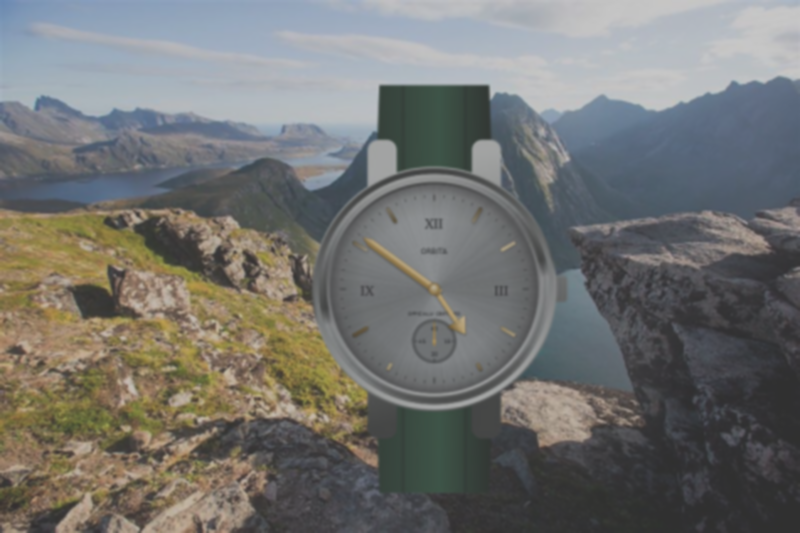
4:51
